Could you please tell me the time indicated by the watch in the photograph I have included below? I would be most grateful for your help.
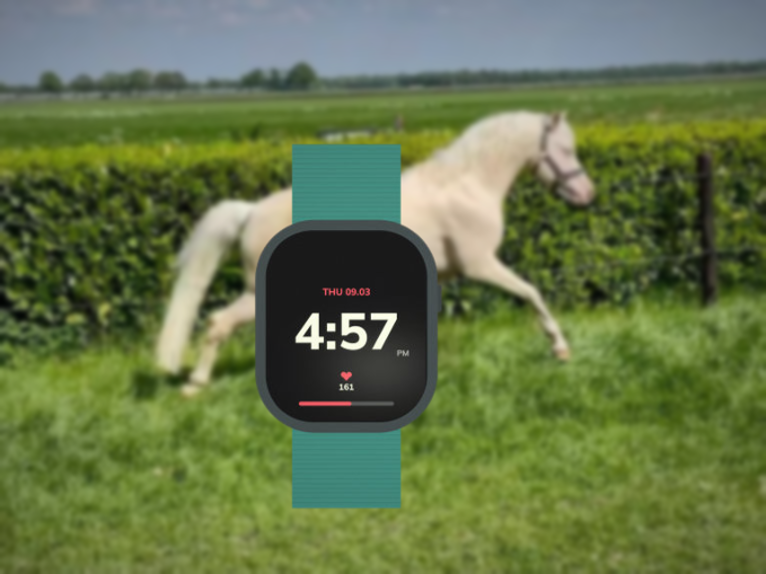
4:57
